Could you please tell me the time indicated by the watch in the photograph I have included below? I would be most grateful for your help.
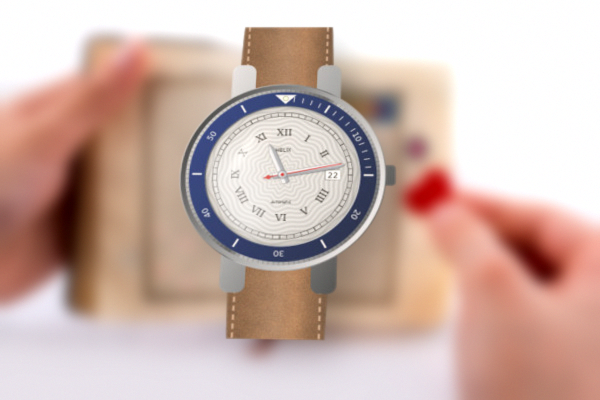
11:13:13
